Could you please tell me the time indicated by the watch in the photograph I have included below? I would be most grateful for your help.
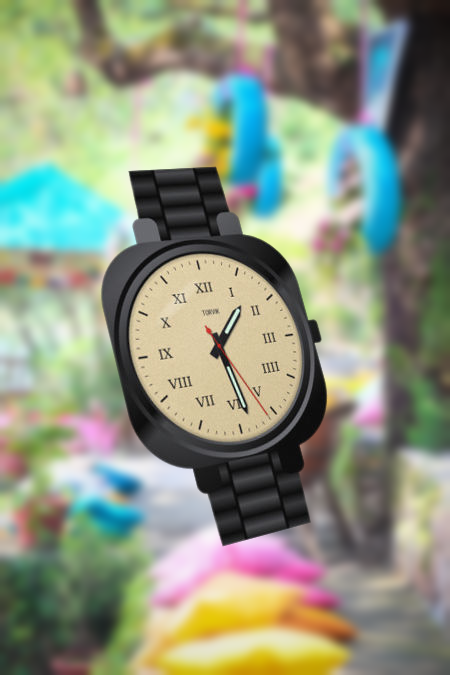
1:28:26
